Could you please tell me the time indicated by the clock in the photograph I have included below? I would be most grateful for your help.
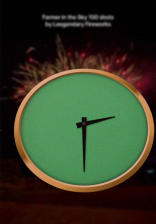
2:30
